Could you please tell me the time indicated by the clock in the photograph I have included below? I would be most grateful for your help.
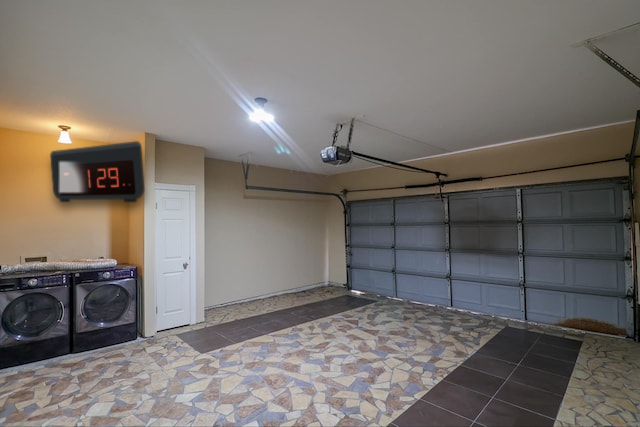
1:29
